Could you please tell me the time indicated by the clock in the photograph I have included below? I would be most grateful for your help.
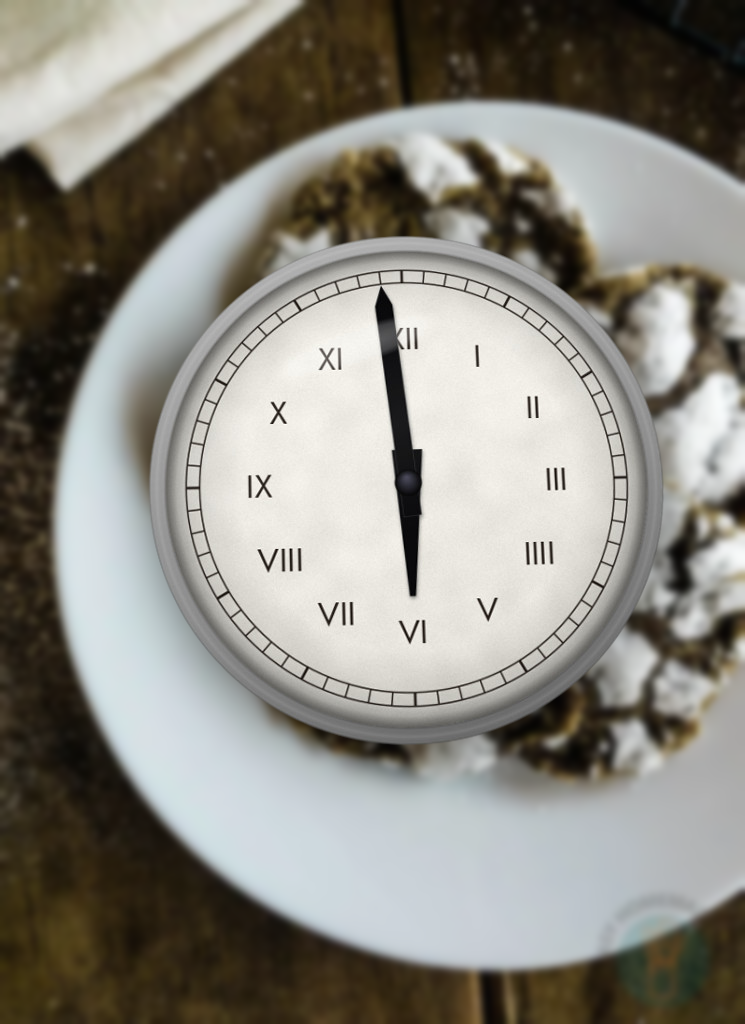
5:59
